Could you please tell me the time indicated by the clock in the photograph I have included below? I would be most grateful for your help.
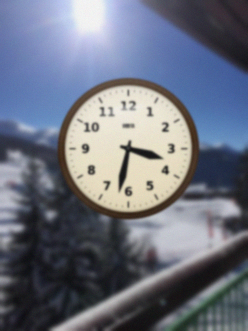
3:32
